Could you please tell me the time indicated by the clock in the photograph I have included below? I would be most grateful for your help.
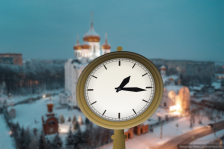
1:16
